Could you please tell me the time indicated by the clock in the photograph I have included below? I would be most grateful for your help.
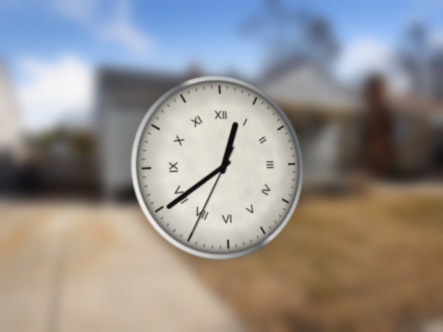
12:39:35
